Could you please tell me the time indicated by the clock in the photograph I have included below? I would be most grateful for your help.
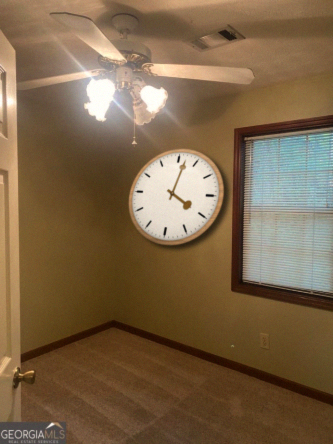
4:02
